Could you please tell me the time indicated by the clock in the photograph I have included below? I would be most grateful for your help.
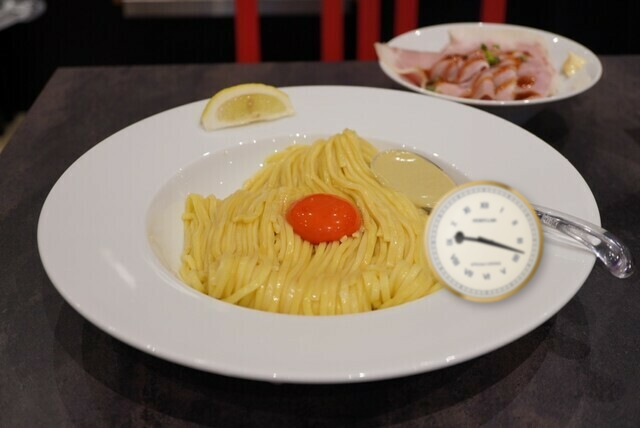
9:18
